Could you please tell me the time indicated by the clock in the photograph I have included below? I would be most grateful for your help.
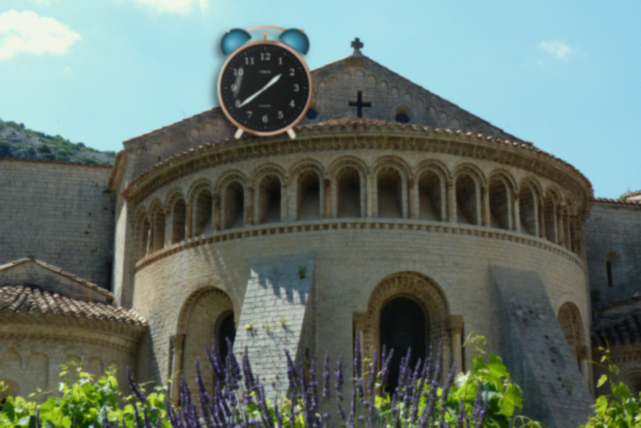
1:39
